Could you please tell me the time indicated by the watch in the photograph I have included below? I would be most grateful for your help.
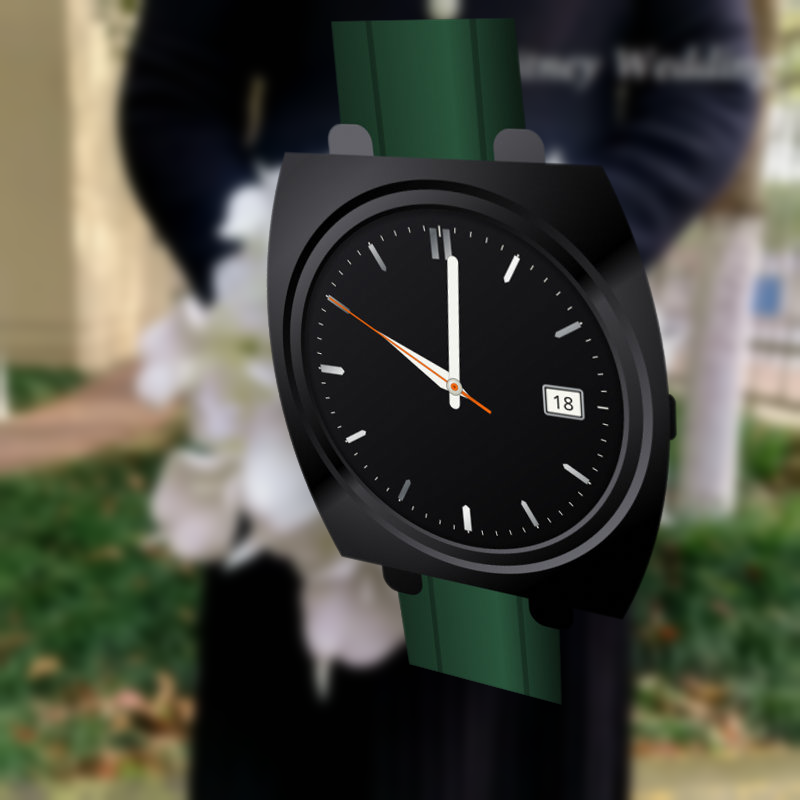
10:00:50
